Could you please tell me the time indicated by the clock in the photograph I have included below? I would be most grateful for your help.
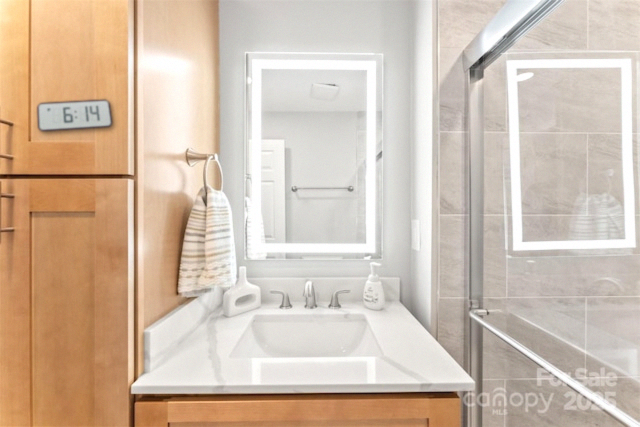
6:14
